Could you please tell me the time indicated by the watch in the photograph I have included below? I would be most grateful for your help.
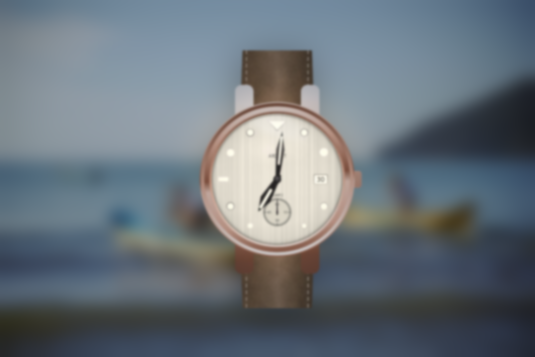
7:01
